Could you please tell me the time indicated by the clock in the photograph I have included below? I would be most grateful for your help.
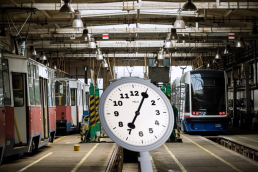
7:05
